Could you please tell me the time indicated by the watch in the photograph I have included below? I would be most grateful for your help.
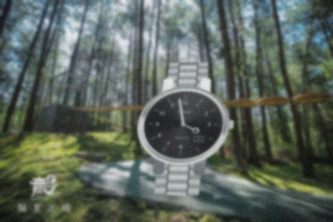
3:58
